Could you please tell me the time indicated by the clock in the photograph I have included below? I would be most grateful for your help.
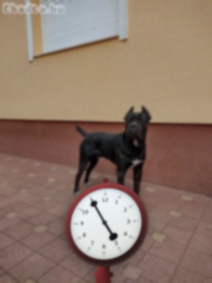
4:55
